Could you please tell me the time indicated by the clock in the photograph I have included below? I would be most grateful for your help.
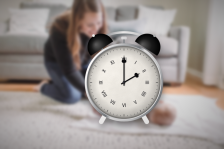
2:00
